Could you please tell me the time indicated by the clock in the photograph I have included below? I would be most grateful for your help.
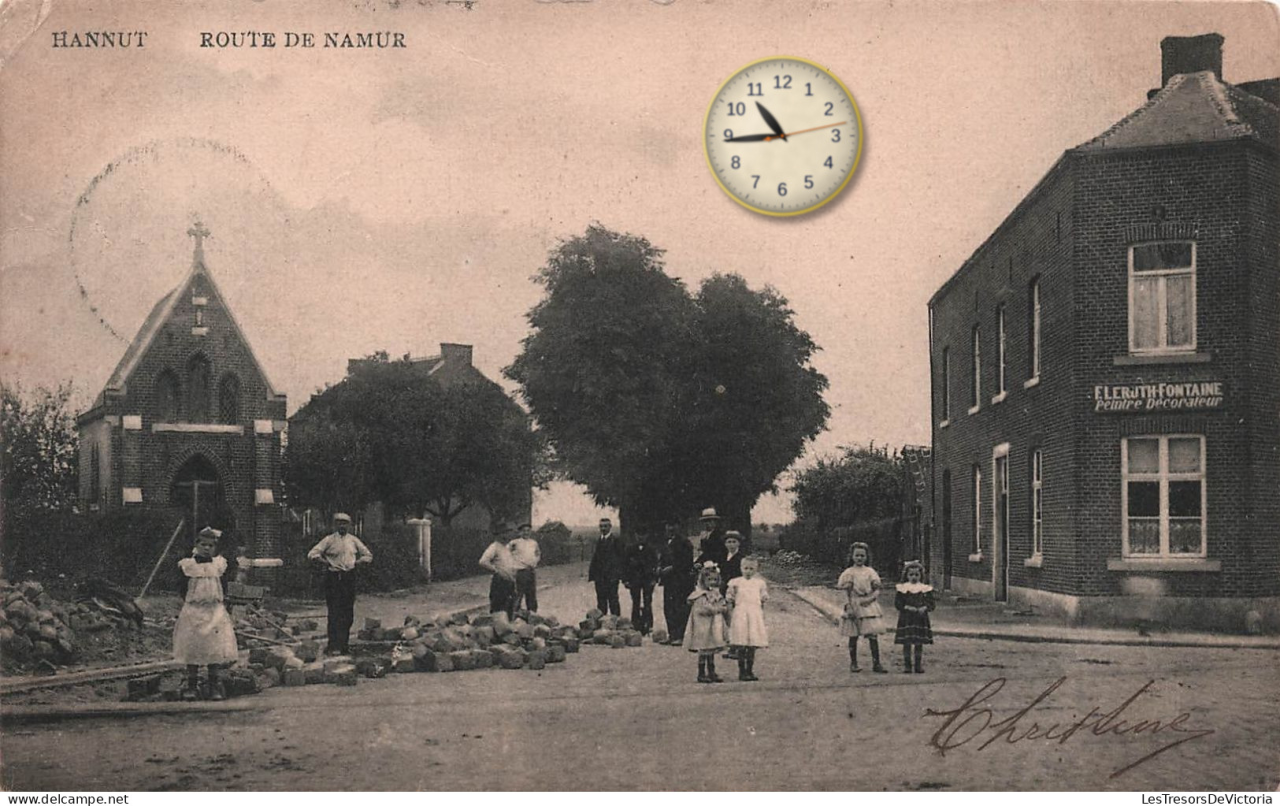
10:44:13
